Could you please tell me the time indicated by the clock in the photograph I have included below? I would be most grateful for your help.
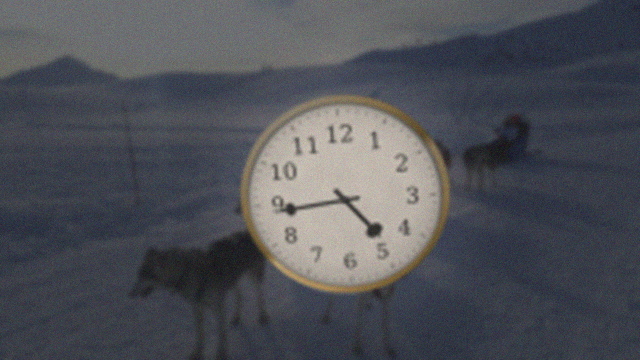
4:44
